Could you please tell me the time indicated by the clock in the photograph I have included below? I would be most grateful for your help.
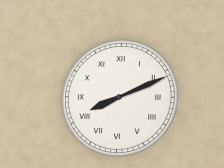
8:11
